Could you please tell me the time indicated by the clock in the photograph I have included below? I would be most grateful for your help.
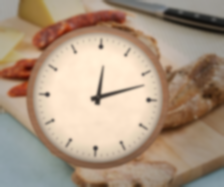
12:12
